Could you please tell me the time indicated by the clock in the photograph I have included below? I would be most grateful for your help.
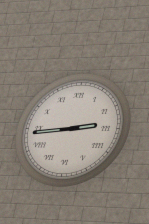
2:44
